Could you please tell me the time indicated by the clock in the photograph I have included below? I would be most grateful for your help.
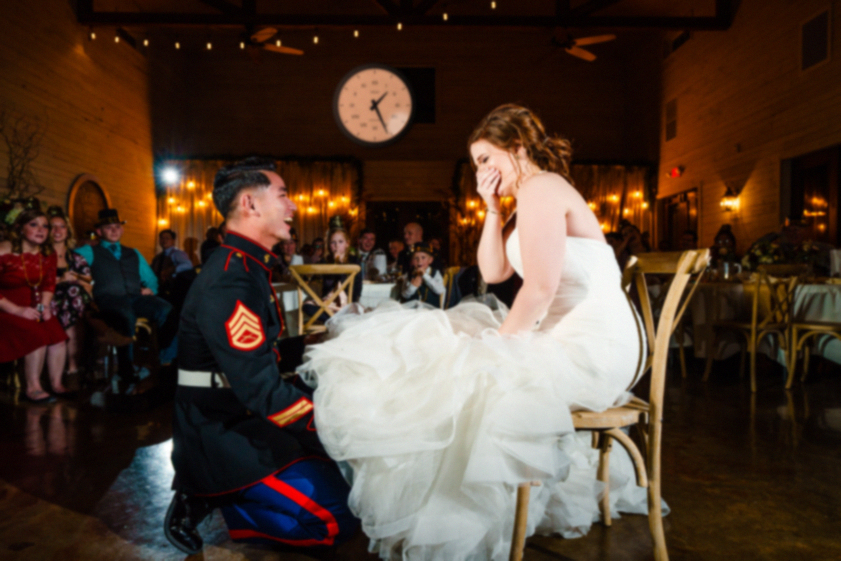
1:26
